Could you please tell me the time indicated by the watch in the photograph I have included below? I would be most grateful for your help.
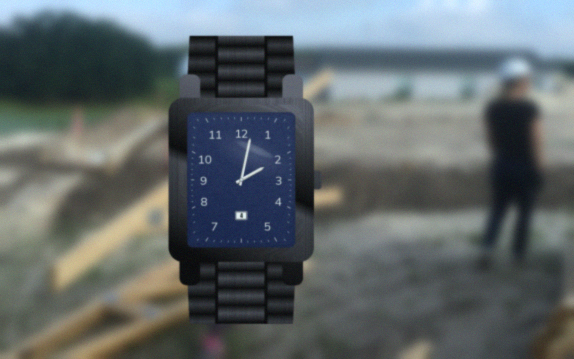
2:02
